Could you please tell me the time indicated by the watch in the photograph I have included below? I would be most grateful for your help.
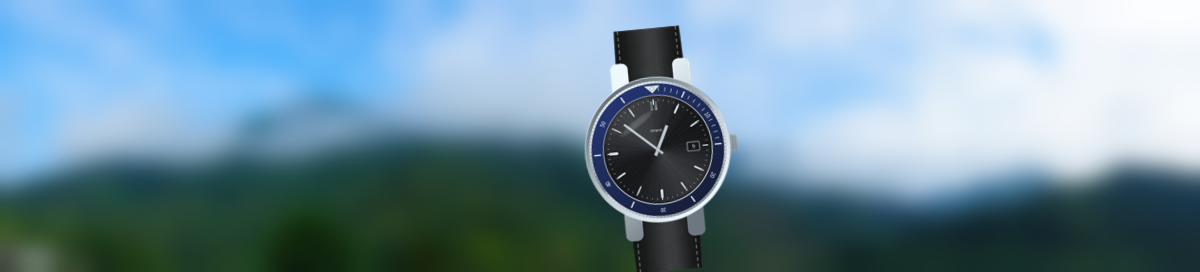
12:52
